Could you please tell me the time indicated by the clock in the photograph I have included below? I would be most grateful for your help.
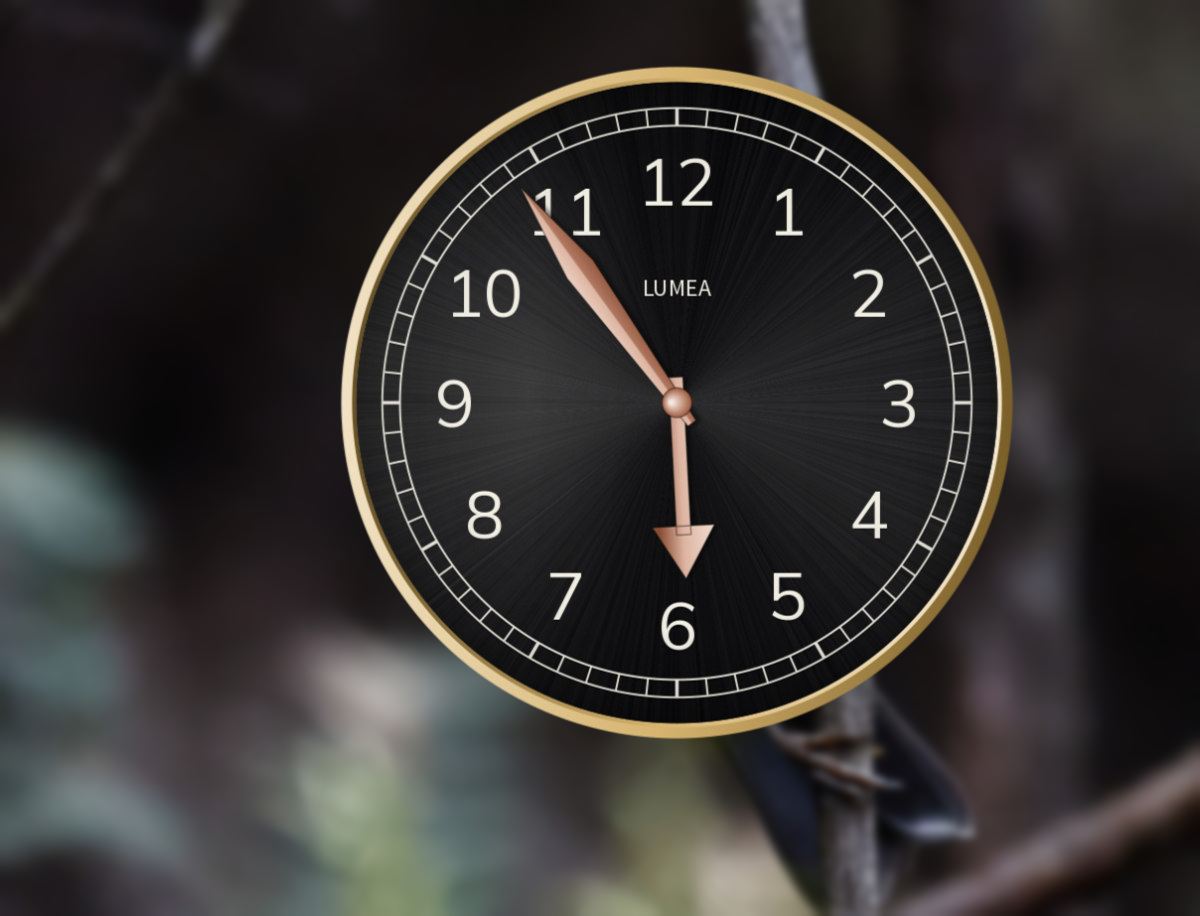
5:54
